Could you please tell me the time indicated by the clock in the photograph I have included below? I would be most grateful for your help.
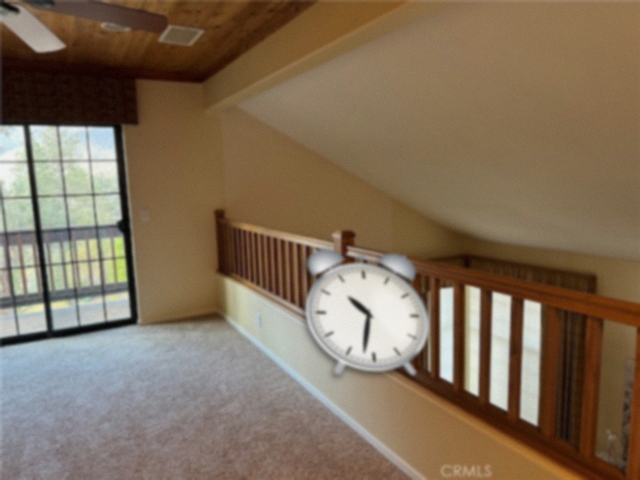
10:32
